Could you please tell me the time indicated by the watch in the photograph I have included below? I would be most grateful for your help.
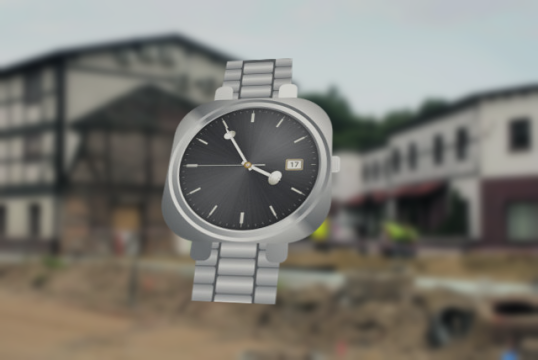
3:54:45
